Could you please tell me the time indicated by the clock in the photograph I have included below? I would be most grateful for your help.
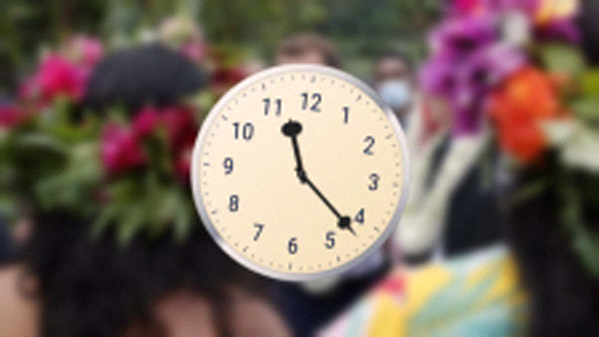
11:22
